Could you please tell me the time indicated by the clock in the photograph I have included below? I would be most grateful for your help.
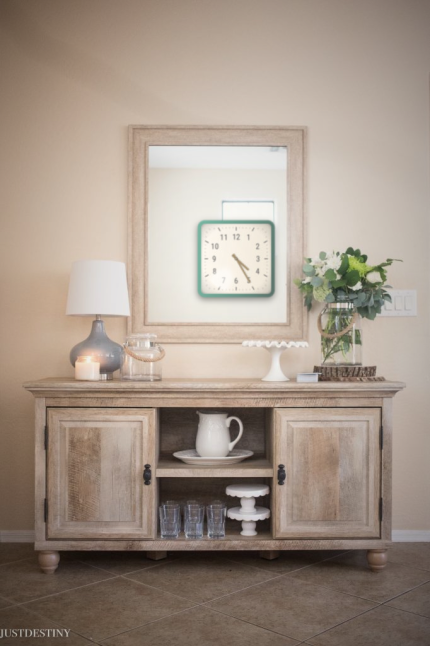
4:25
